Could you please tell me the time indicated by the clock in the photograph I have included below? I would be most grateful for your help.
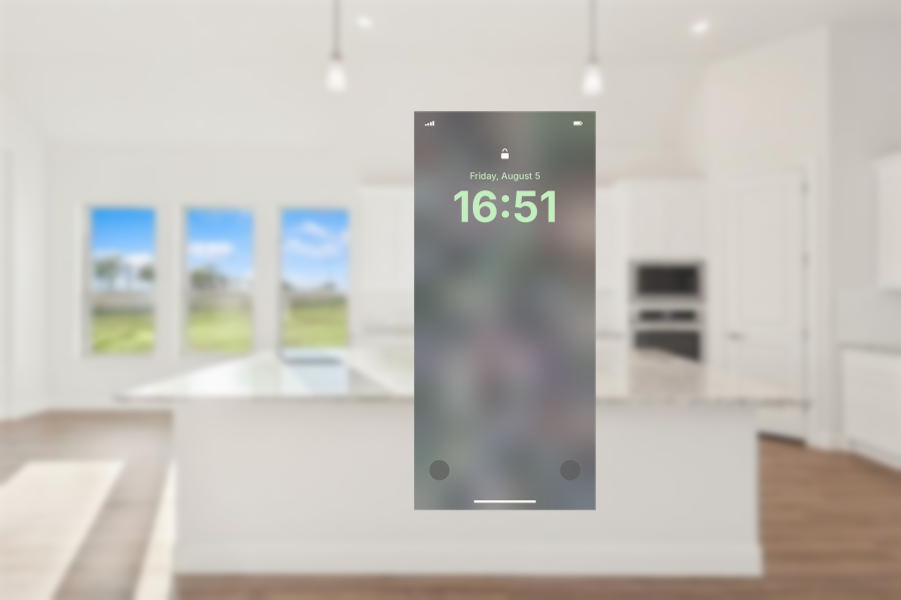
16:51
